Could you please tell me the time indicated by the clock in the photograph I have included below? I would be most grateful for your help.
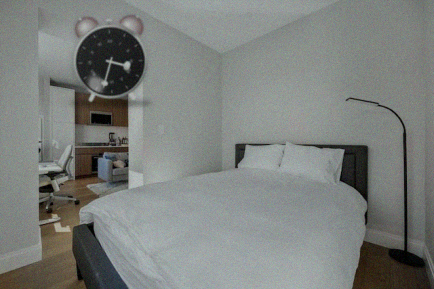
3:33
